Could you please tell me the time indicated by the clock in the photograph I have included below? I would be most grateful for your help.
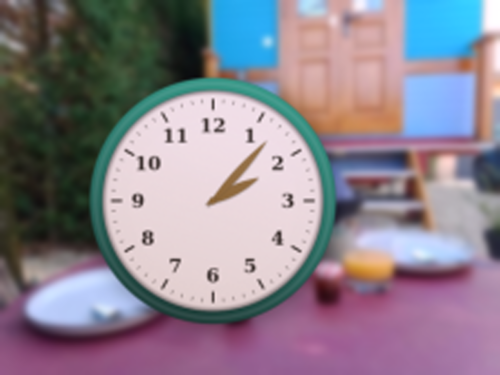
2:07
